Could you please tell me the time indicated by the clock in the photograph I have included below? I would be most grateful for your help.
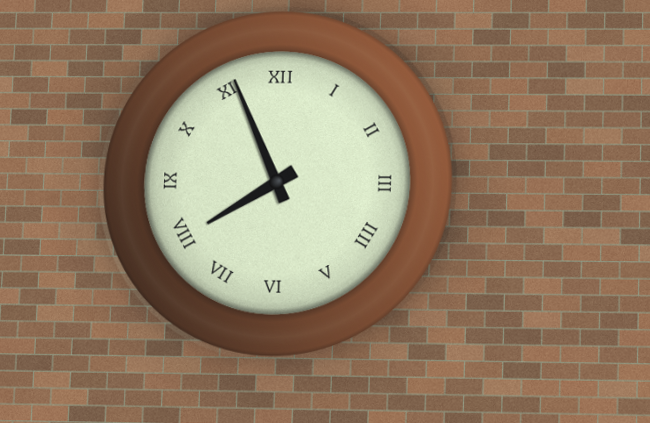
7:56
